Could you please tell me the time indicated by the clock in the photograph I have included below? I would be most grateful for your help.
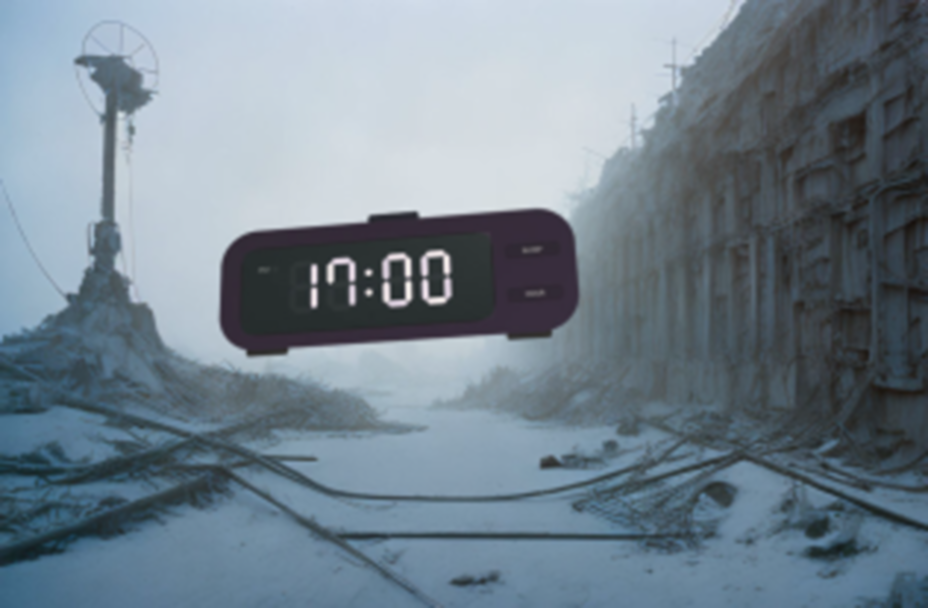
17:00
